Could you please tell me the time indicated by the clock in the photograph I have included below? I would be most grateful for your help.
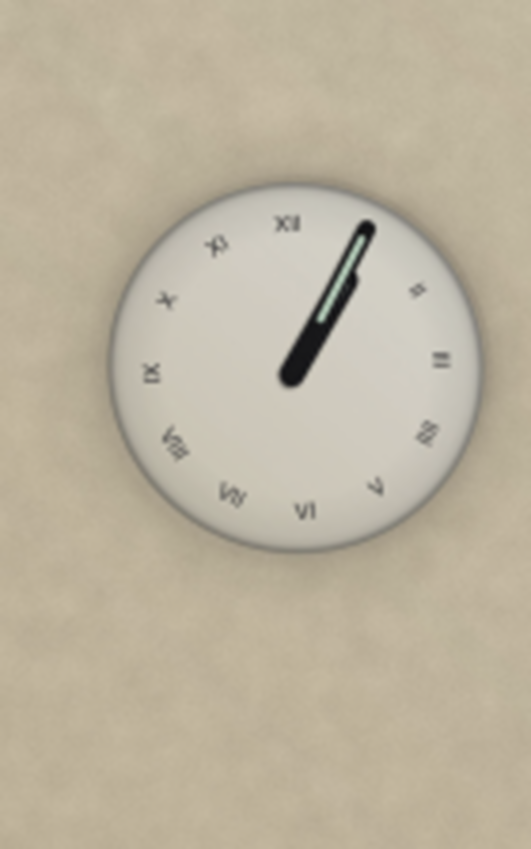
1:05
